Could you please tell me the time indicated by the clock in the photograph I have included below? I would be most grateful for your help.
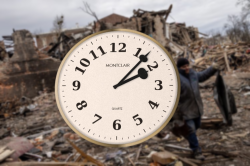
2:07
